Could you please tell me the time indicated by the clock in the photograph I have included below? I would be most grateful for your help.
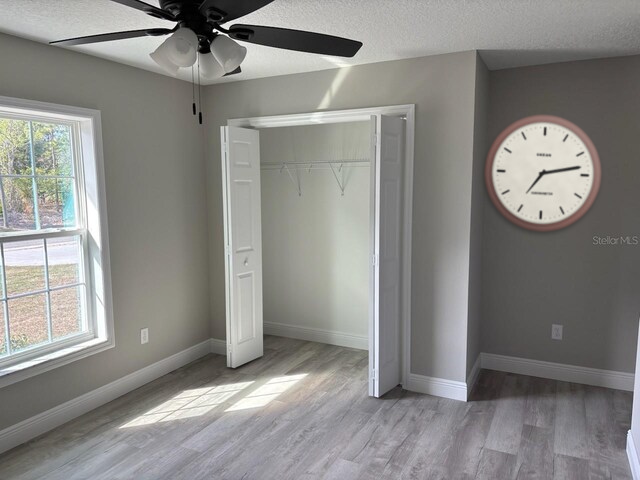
7:13
